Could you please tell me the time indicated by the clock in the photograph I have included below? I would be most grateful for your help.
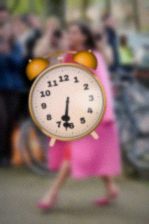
6:32
